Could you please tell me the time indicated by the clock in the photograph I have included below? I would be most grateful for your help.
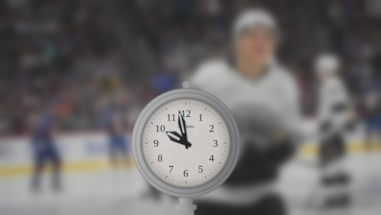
9:58
